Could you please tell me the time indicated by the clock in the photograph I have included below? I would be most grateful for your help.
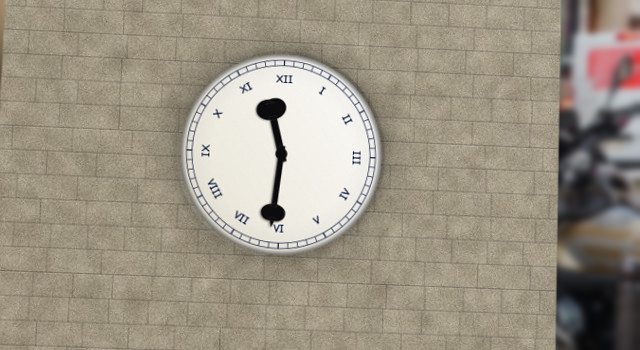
11:31
